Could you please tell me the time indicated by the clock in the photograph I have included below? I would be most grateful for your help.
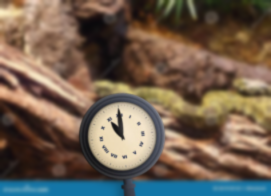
11:00
